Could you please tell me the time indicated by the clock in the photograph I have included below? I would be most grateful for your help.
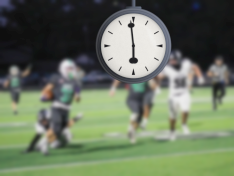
5:59
